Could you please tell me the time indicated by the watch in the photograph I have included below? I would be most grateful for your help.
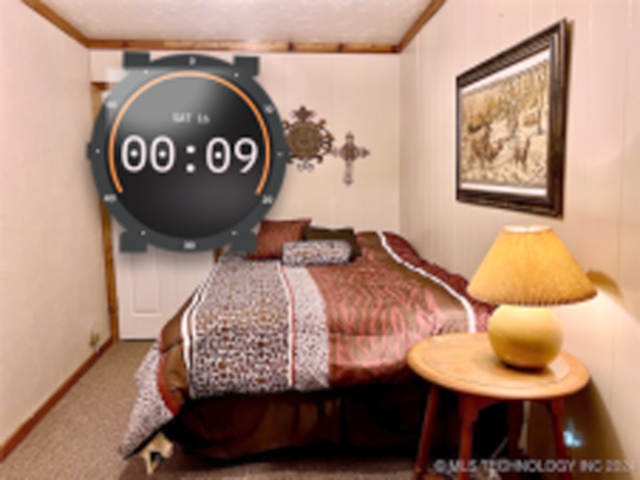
0:09
